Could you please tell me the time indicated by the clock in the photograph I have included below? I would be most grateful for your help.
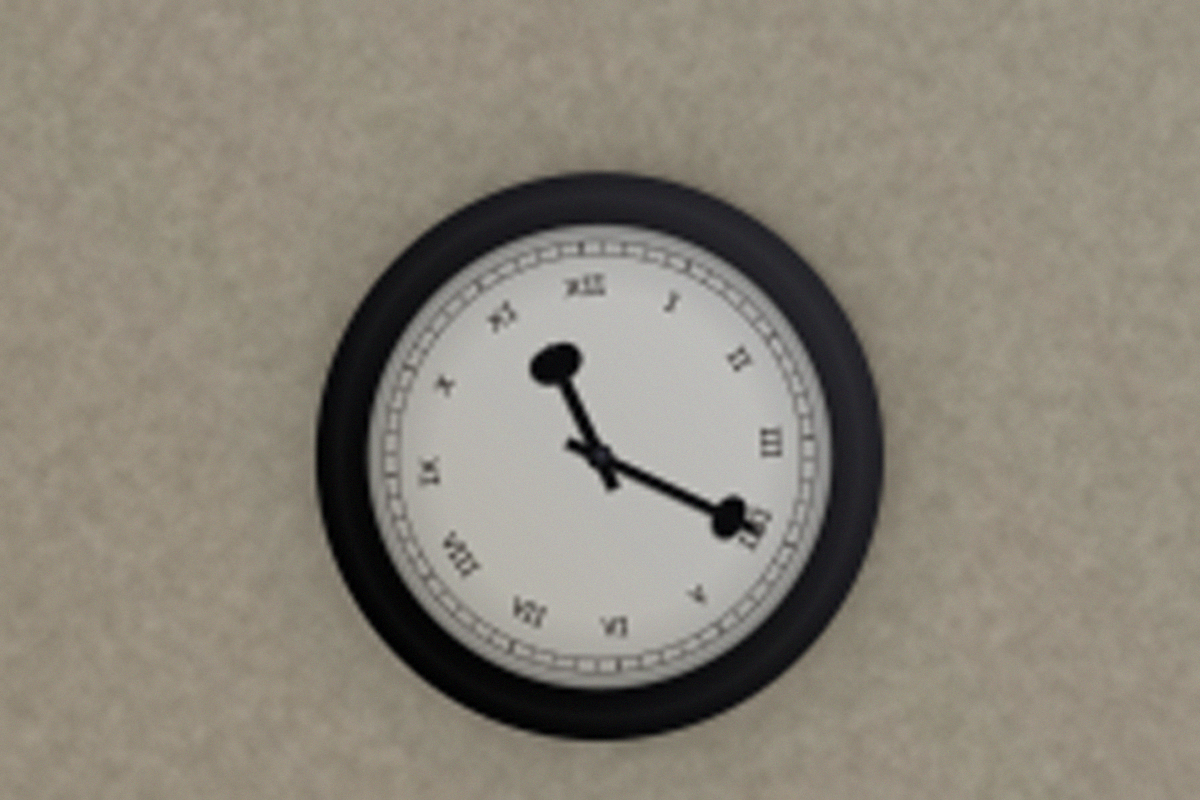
11:20
